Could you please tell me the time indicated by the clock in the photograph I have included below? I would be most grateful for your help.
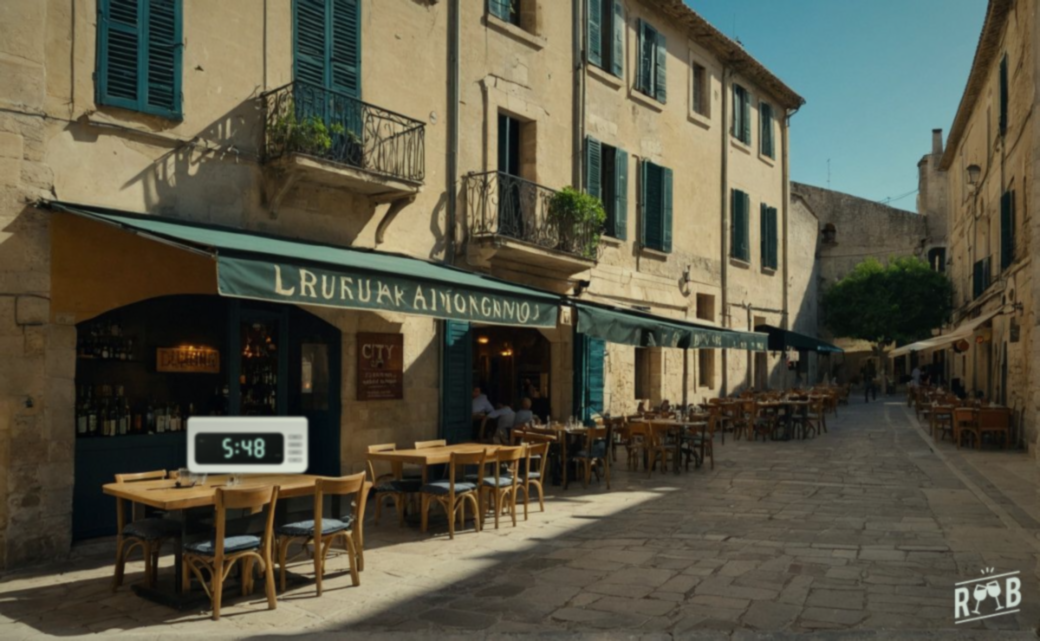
5:48
